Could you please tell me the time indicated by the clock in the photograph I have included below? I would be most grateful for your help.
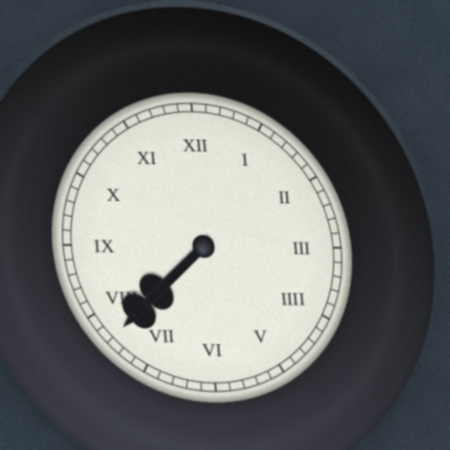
7:38
